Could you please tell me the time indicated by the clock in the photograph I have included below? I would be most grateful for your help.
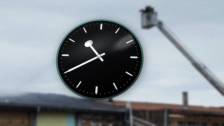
10:40
